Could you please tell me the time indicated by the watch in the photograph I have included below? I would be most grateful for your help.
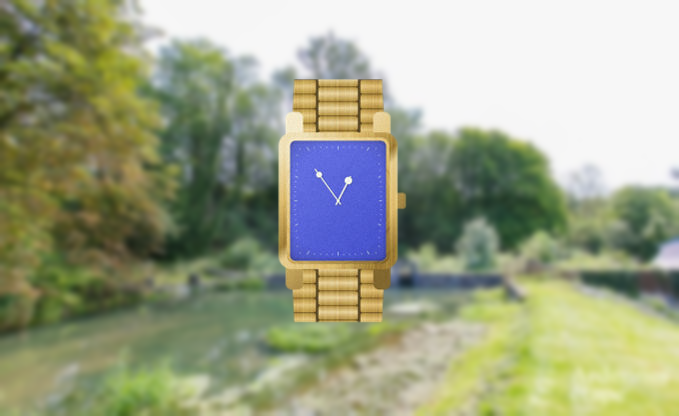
12:54
